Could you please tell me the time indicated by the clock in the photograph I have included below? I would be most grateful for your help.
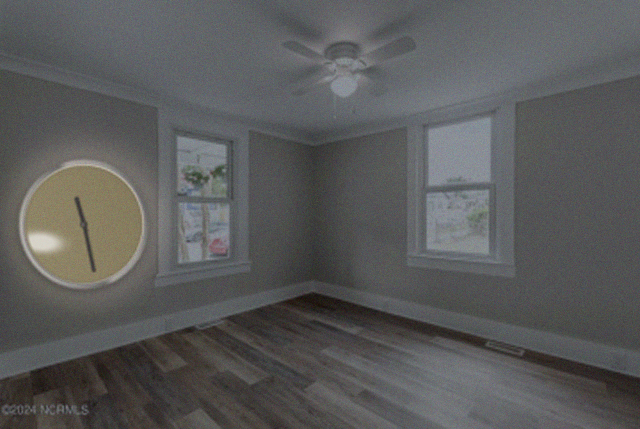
11:28
